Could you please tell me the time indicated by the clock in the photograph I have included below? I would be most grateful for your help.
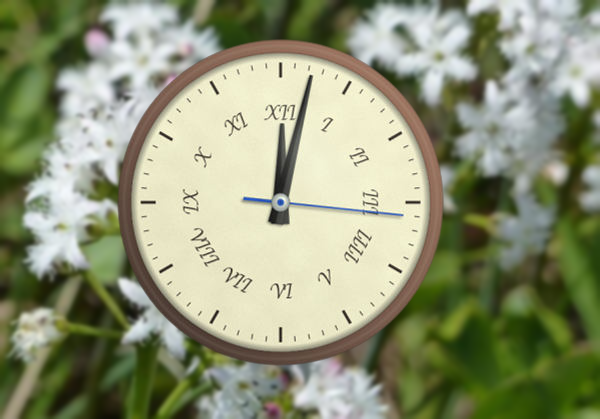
12:02:16
